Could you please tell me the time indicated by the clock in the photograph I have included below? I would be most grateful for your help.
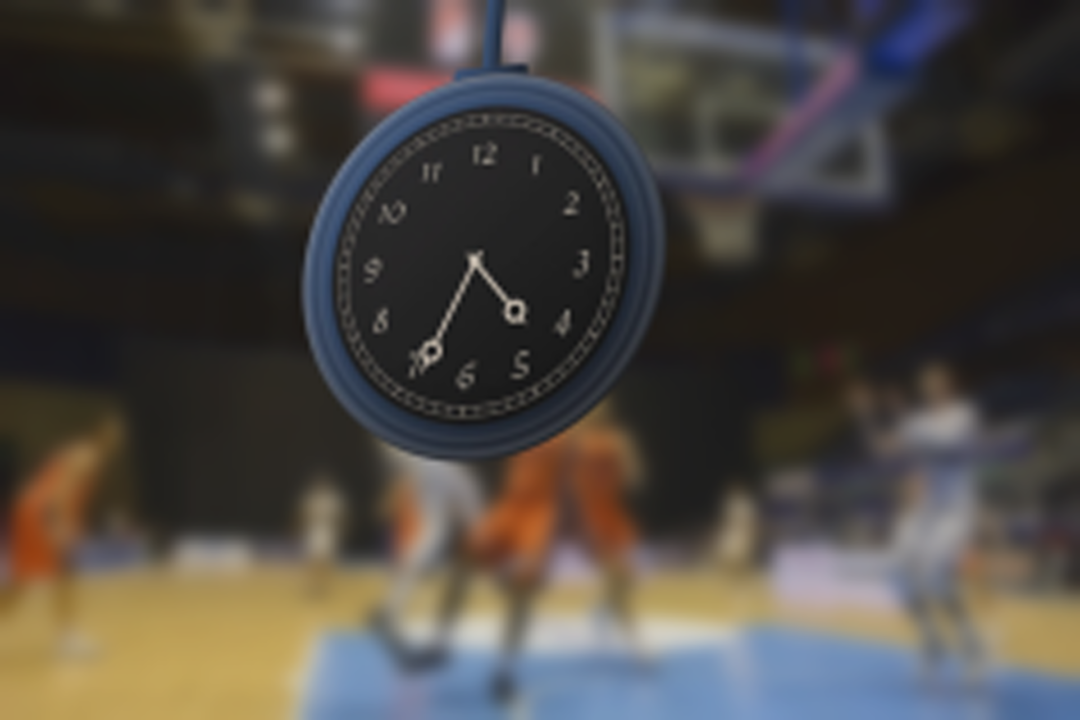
4:34
